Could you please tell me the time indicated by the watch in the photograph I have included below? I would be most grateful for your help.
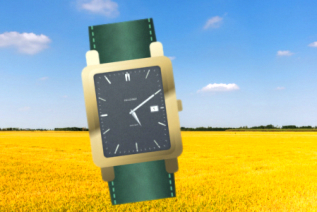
5:10
